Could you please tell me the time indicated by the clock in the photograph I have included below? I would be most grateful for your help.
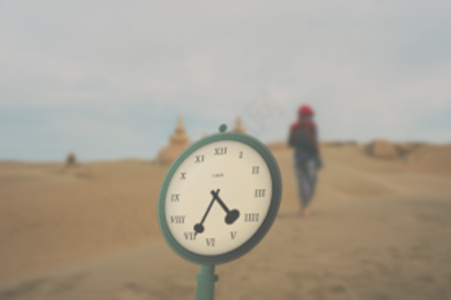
4:34
